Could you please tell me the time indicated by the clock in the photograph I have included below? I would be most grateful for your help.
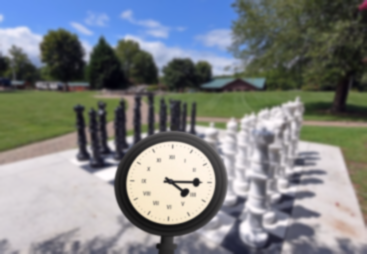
4:15
